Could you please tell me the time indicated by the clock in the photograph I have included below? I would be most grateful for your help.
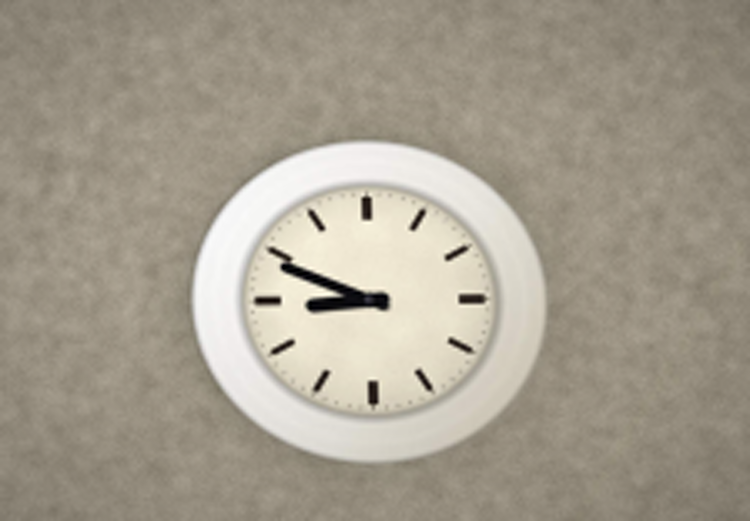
8:49
